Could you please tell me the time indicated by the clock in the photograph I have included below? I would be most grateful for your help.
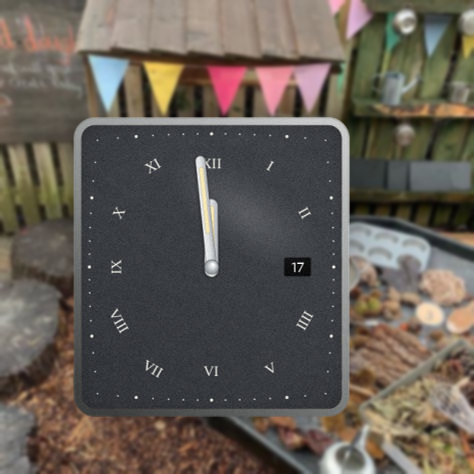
11:59
